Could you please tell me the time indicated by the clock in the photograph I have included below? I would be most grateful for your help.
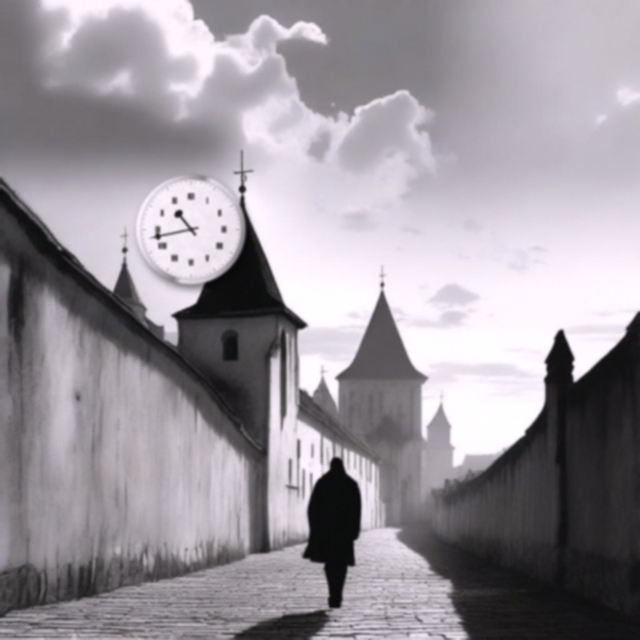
10:43
